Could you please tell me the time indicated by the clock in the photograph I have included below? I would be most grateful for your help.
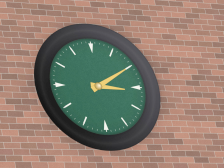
3:10
